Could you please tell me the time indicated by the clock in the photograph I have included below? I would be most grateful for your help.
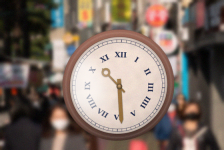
10:29
